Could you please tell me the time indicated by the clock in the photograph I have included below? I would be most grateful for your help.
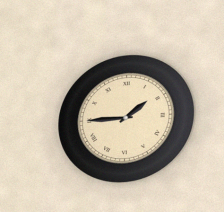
1:45
